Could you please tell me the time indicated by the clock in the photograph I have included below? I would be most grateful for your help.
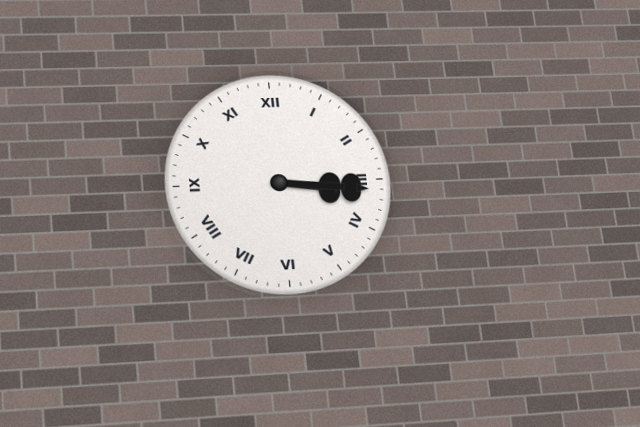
3:16
